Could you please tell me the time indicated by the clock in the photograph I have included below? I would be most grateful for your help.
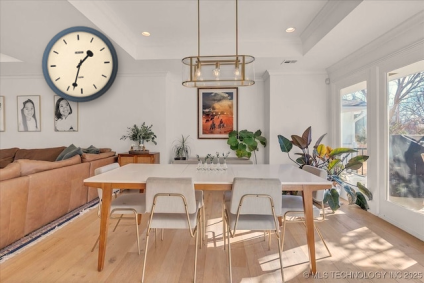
1:33
